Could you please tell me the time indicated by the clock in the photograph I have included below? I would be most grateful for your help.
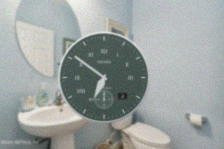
6:51
